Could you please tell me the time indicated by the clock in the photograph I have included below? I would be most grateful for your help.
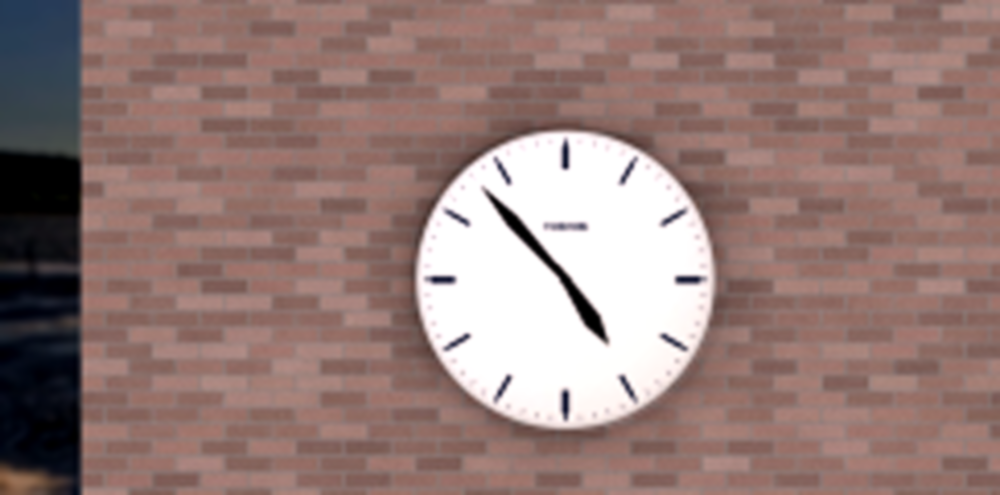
4:53
